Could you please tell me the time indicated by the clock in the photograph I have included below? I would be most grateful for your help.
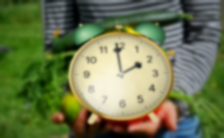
1:59
